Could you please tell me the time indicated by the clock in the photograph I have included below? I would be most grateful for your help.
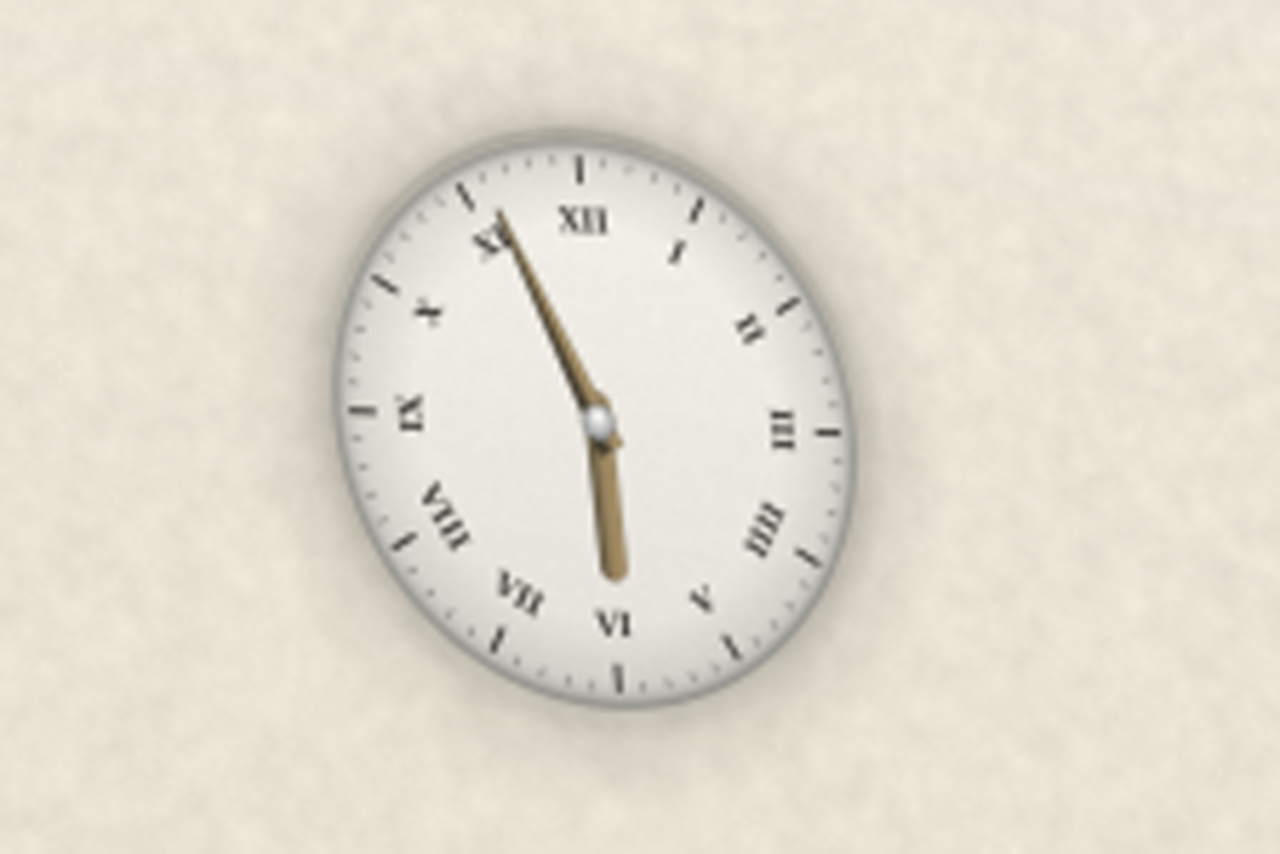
5:56
